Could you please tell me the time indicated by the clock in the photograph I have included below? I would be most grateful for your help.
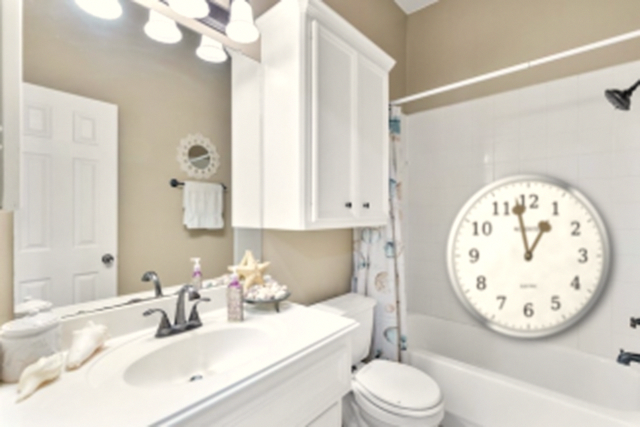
12:58
